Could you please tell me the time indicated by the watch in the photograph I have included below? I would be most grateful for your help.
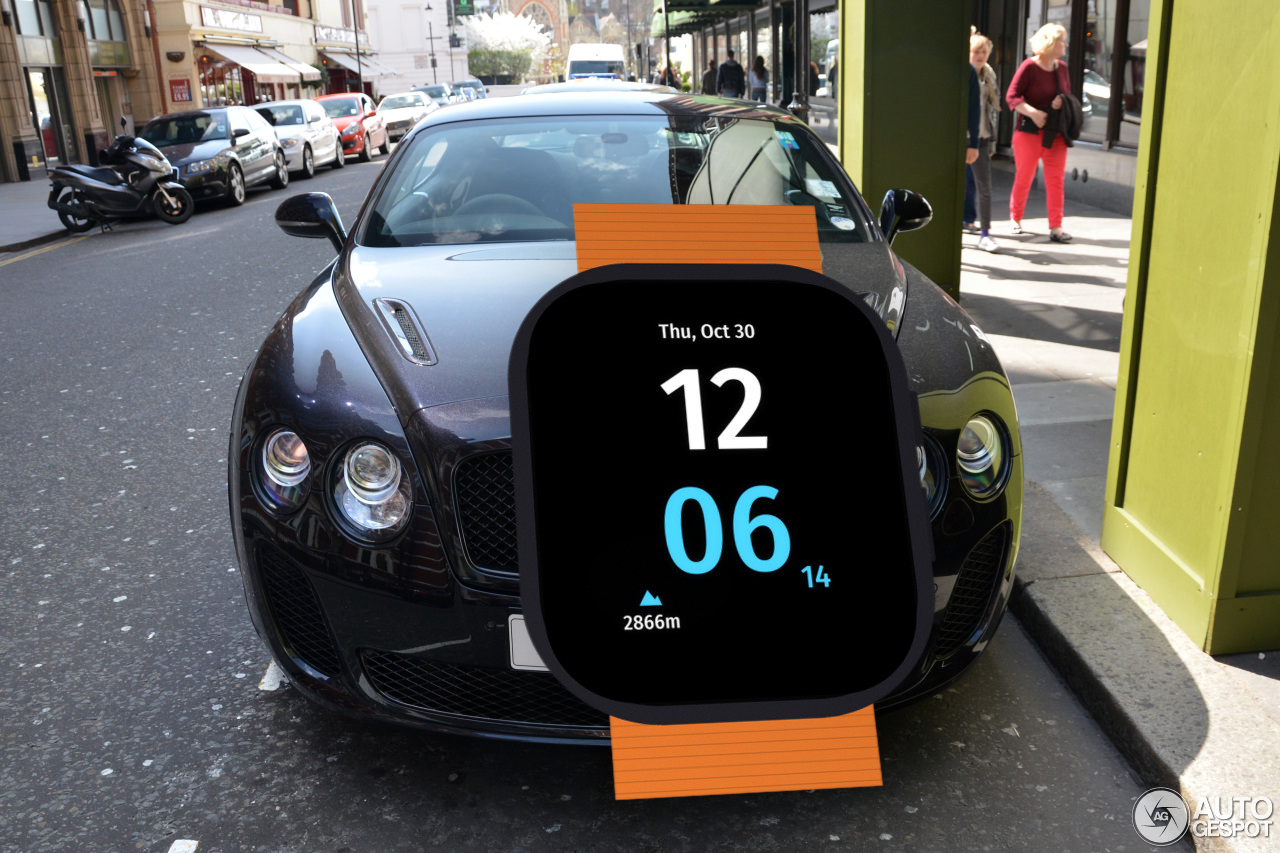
12:06:14
